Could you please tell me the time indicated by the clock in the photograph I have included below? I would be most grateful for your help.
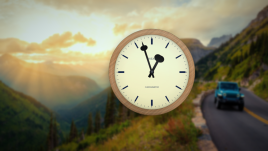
12:57
